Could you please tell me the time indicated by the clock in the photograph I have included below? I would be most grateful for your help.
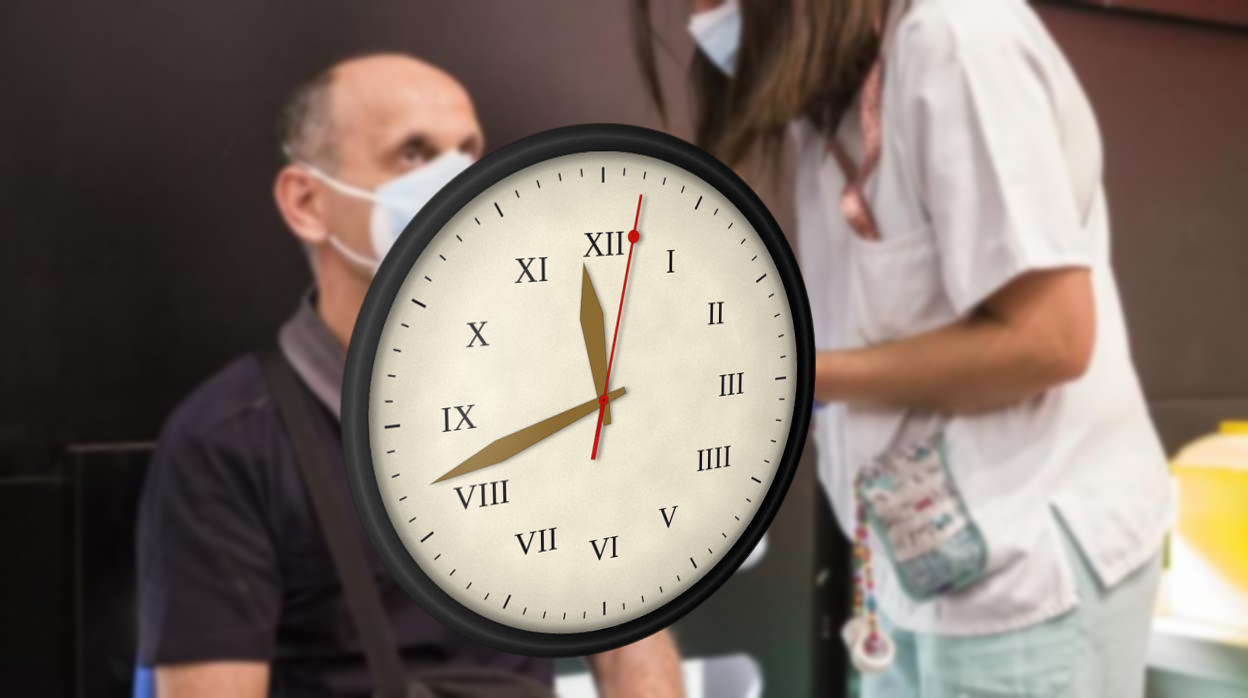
11:42:02
